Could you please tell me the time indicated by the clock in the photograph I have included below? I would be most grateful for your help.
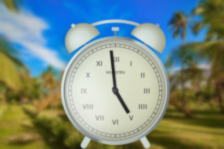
4:59
